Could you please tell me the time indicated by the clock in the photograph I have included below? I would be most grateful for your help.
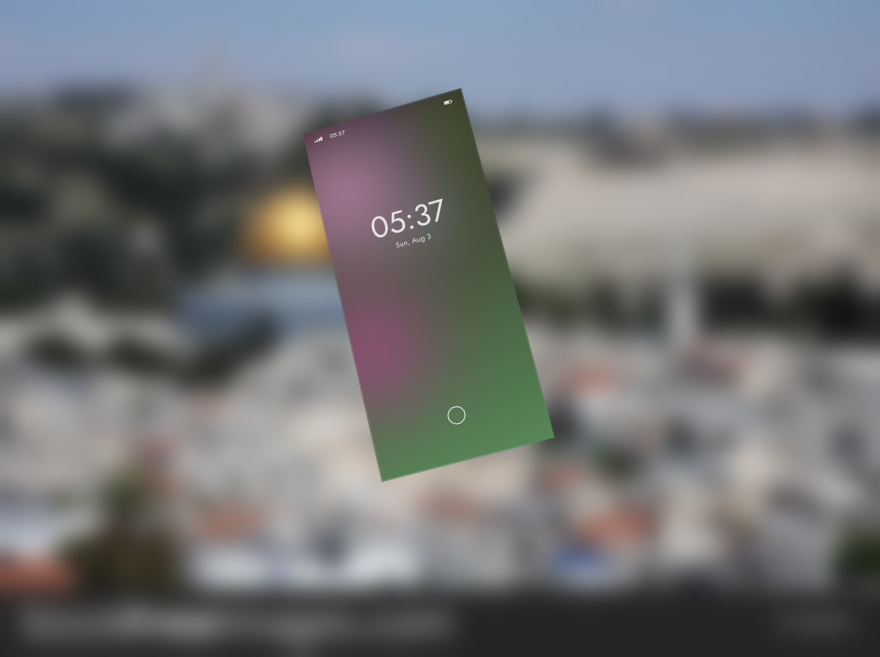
5:37
